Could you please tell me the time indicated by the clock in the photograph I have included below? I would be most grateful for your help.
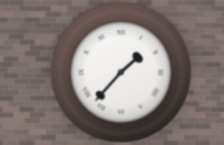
1:37
